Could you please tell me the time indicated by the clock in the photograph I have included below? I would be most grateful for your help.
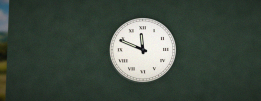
11:49
